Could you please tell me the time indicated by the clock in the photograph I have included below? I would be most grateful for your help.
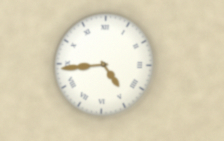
4:44
